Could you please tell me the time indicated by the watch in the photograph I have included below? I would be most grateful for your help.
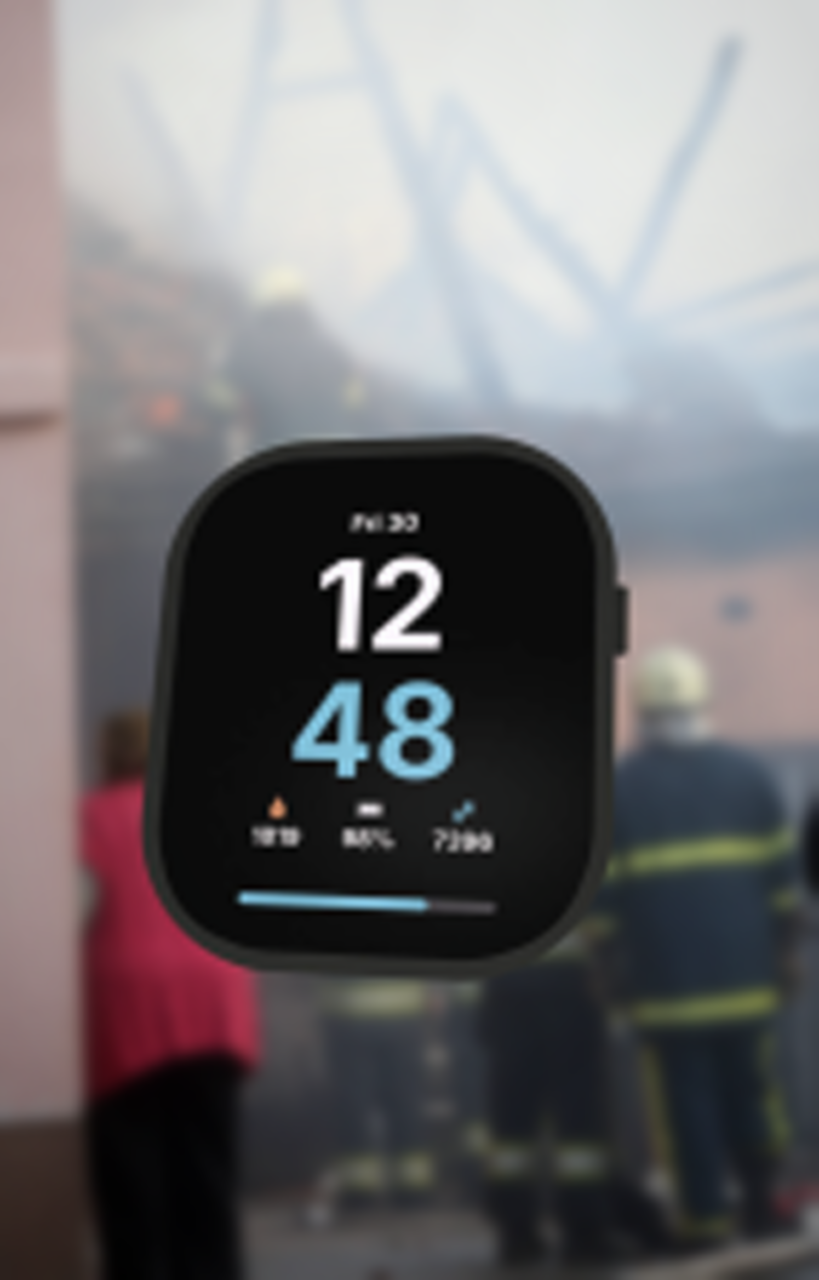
12:48
